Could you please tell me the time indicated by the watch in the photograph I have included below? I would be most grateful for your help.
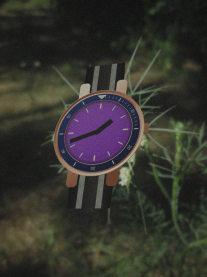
1:42
